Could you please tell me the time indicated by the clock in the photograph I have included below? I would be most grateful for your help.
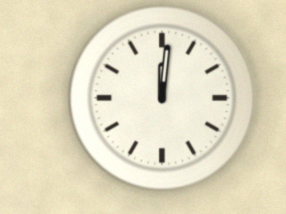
12:01
